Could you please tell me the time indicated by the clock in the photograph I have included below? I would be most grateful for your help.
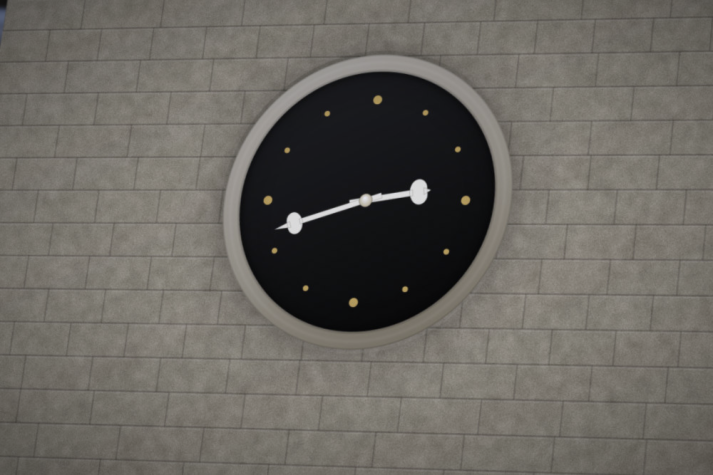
2:42
